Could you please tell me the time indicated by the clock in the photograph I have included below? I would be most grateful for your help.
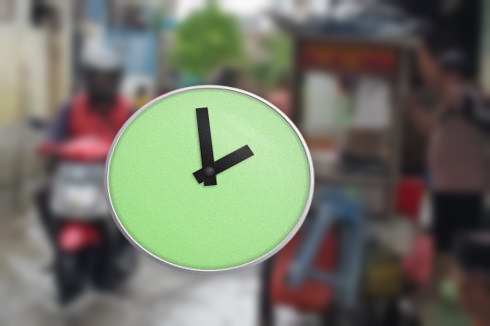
1:59
